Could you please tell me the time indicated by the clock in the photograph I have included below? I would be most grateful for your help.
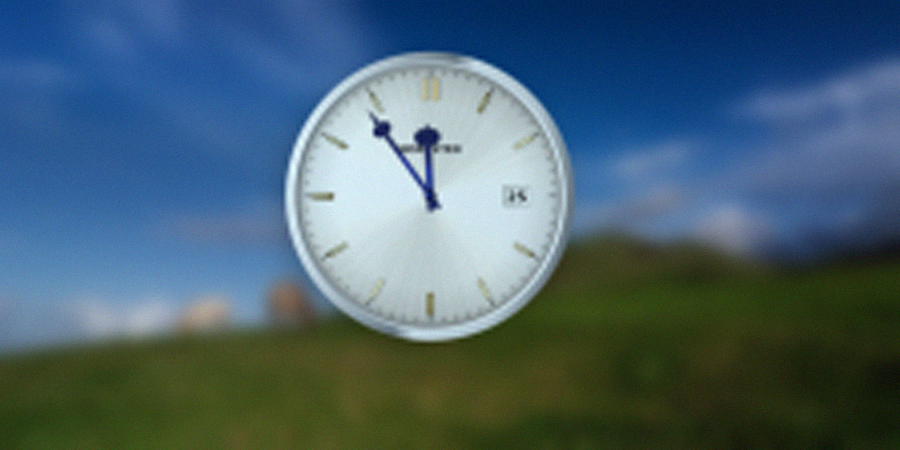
11:54
